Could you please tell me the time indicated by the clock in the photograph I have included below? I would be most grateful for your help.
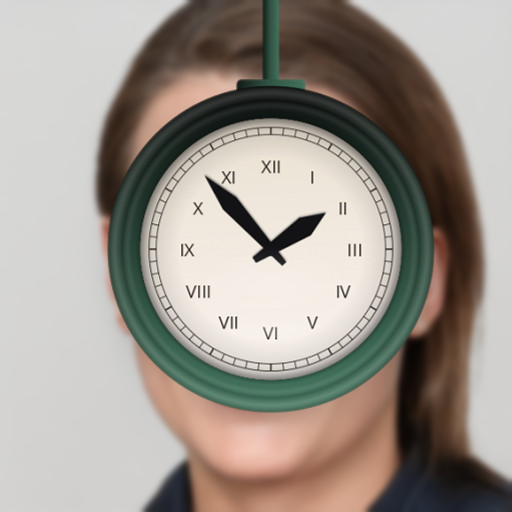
1:53
